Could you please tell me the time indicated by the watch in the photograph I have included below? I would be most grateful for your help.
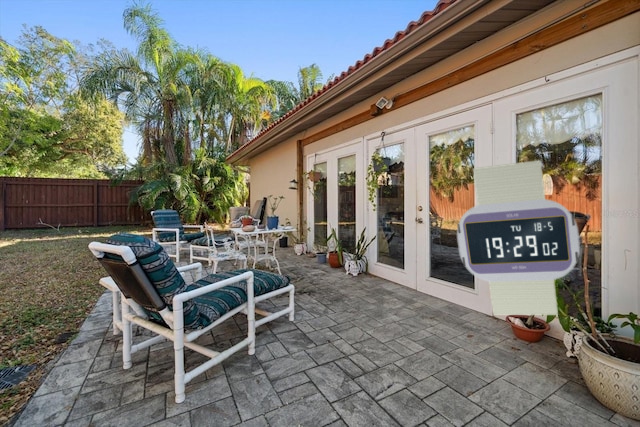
19:29:02
